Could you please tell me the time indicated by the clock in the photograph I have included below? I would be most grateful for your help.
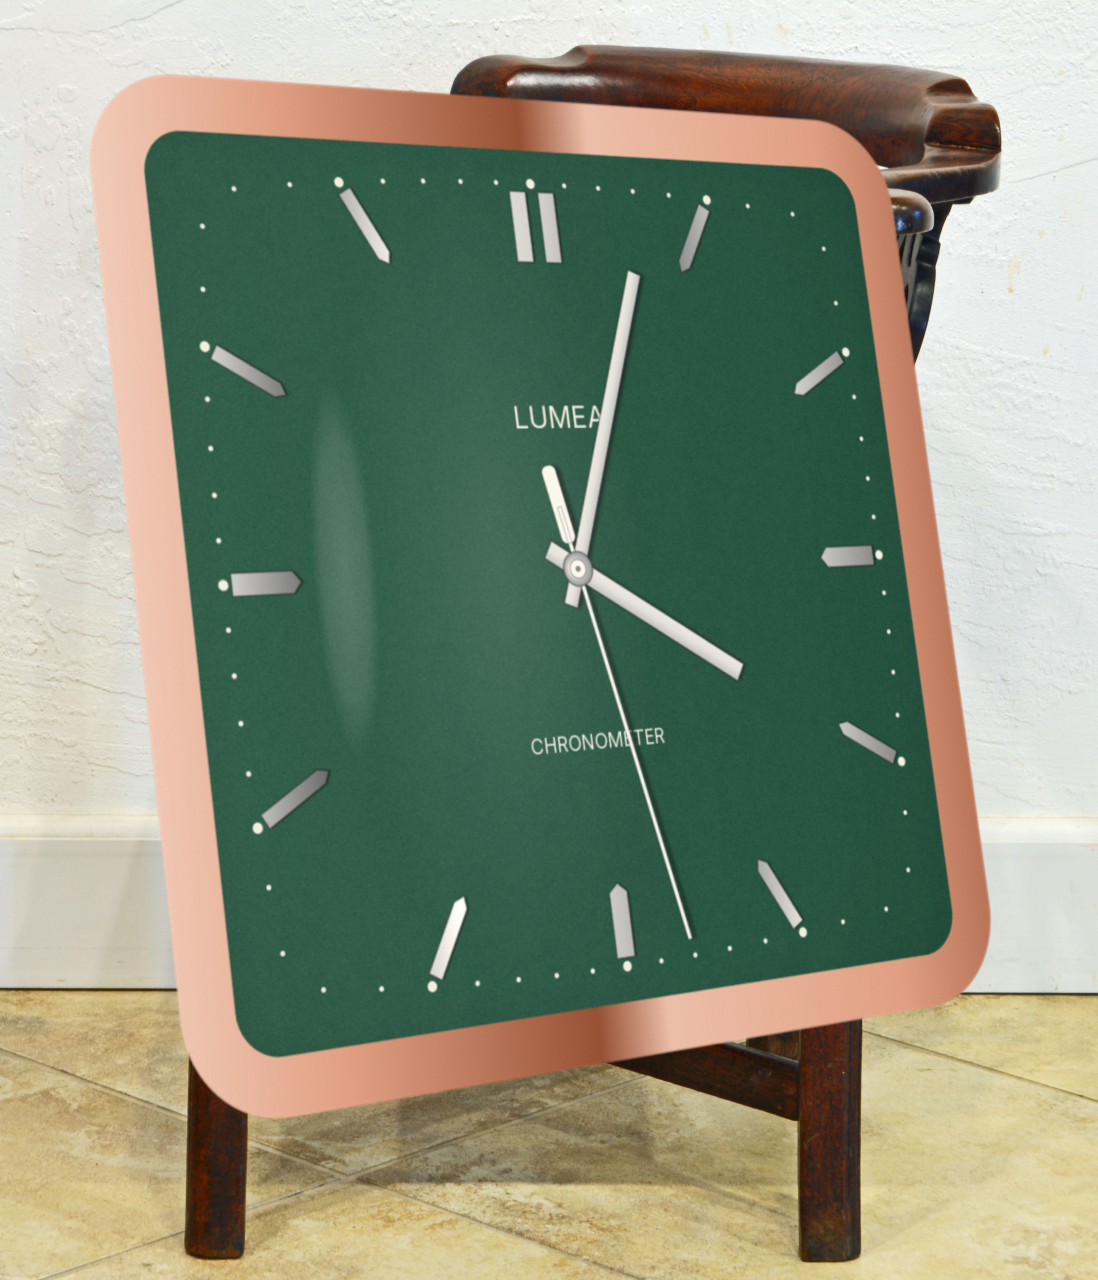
4:03:28
